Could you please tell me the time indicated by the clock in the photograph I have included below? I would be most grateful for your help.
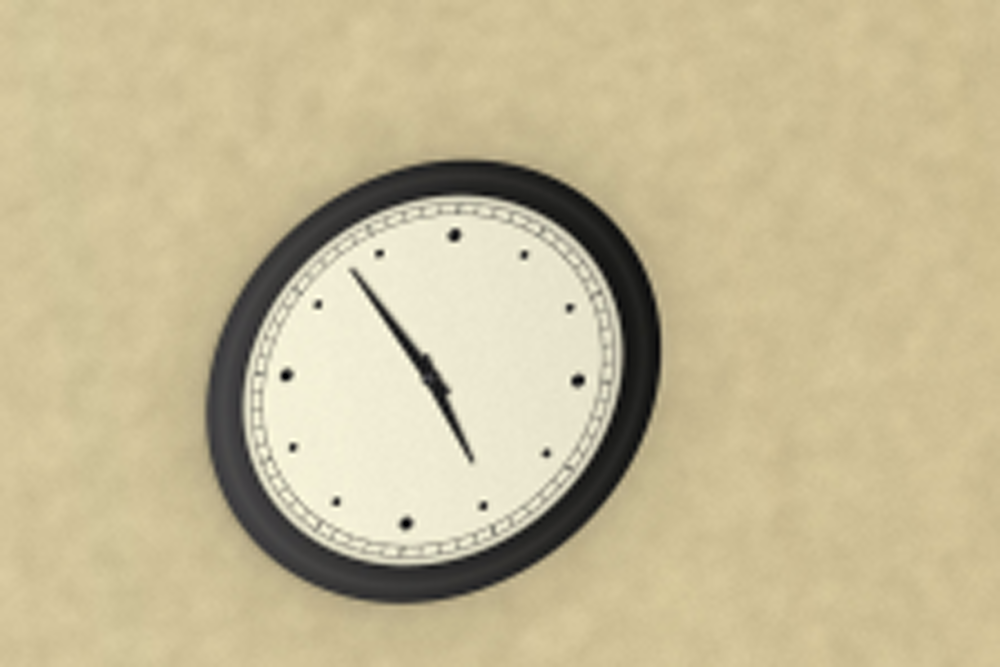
4:53
